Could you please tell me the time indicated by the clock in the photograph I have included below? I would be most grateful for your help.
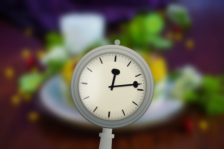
12:13
